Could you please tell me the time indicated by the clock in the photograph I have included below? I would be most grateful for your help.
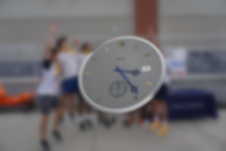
3:24
